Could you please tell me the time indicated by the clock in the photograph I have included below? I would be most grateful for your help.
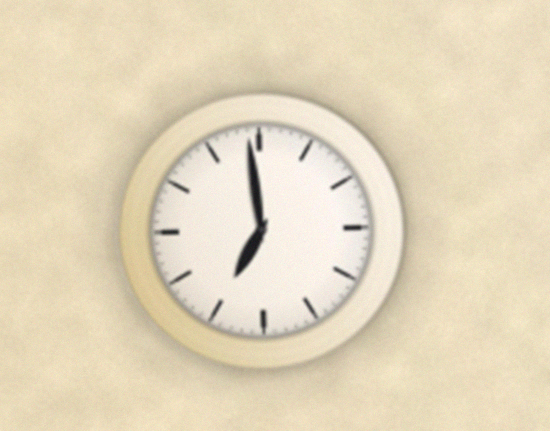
6:59
